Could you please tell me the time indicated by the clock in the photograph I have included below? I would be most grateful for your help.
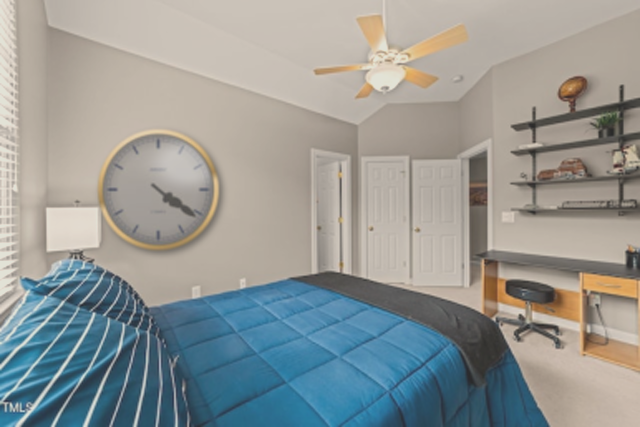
4:21
